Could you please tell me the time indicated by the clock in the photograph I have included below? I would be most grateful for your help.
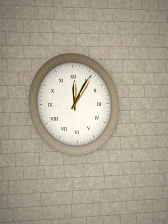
12:06
